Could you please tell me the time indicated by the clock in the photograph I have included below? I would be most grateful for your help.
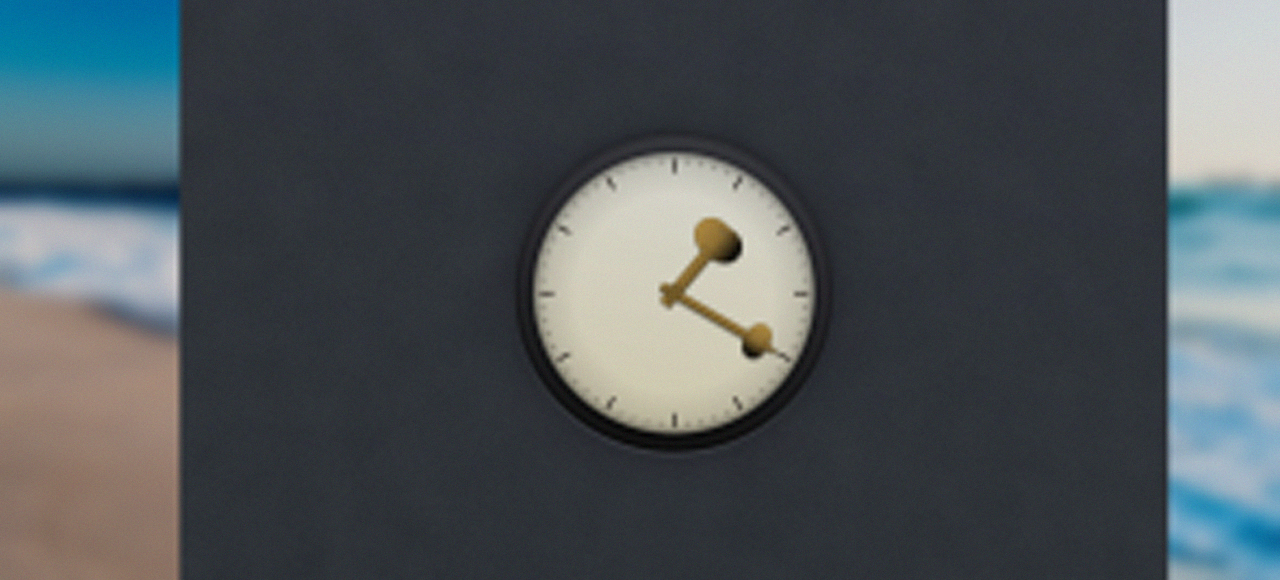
1:20
